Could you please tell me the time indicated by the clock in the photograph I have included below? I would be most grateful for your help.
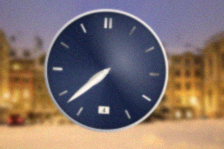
7:38
